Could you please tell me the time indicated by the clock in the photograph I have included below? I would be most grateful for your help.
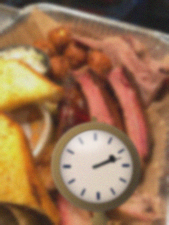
2:12
